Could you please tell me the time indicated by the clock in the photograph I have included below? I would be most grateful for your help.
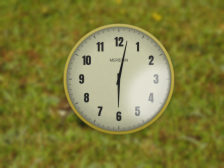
6:02
